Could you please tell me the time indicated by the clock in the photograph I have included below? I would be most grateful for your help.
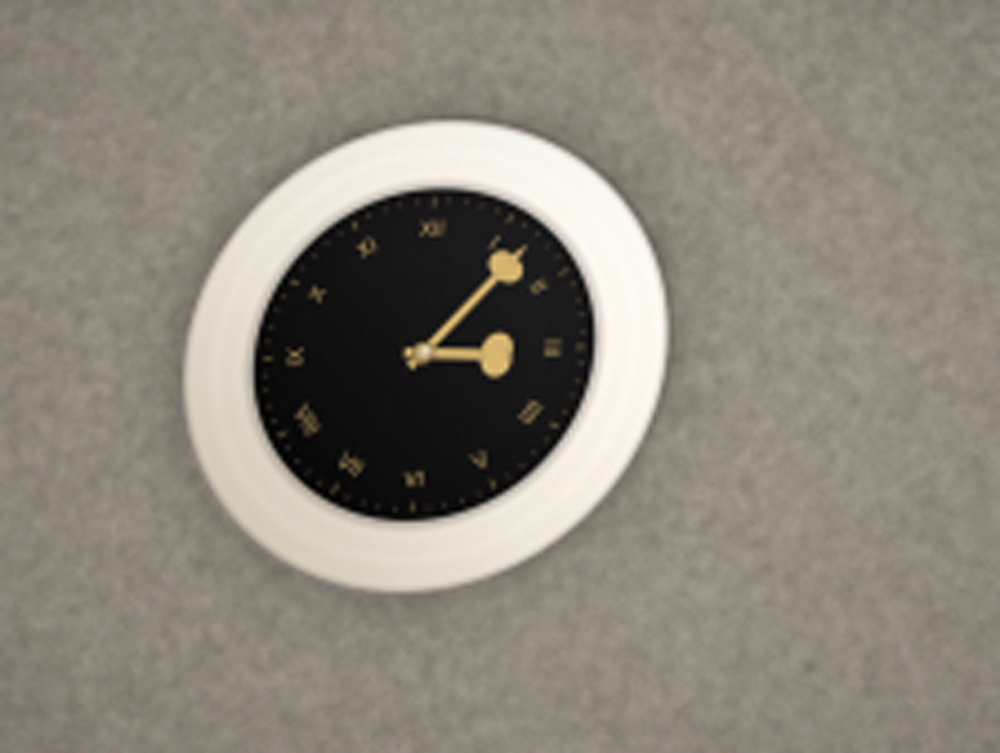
3:07
